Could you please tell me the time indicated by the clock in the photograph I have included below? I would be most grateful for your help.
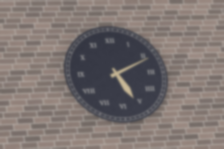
5:11
